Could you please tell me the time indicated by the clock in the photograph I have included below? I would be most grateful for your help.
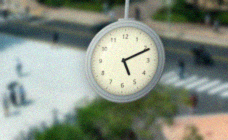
5:11
